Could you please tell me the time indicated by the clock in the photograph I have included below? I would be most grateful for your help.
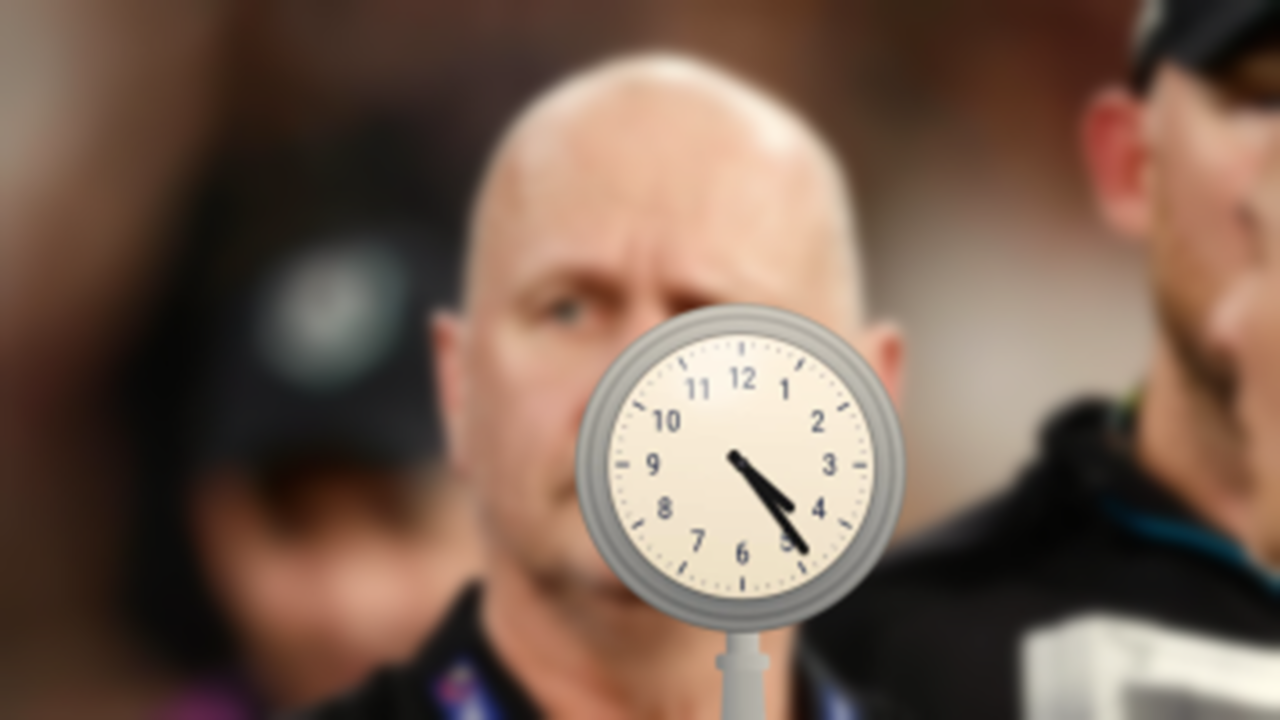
4:24
